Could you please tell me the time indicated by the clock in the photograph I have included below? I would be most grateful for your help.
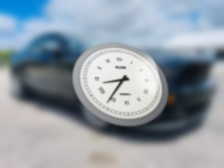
8:36
